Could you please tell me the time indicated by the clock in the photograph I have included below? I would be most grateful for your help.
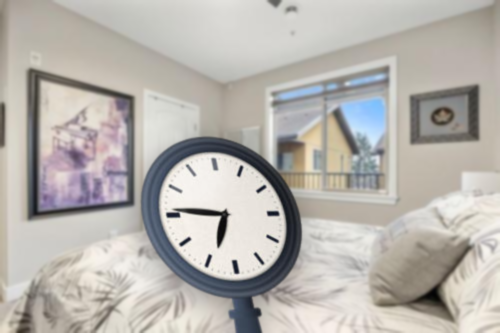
6:46
